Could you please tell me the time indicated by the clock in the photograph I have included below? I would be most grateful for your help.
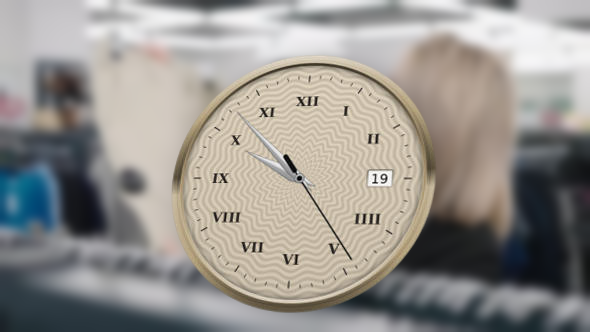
9:52:24
